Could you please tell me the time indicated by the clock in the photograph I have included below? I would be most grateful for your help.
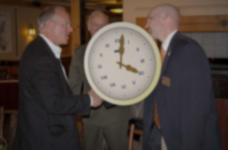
4:02
